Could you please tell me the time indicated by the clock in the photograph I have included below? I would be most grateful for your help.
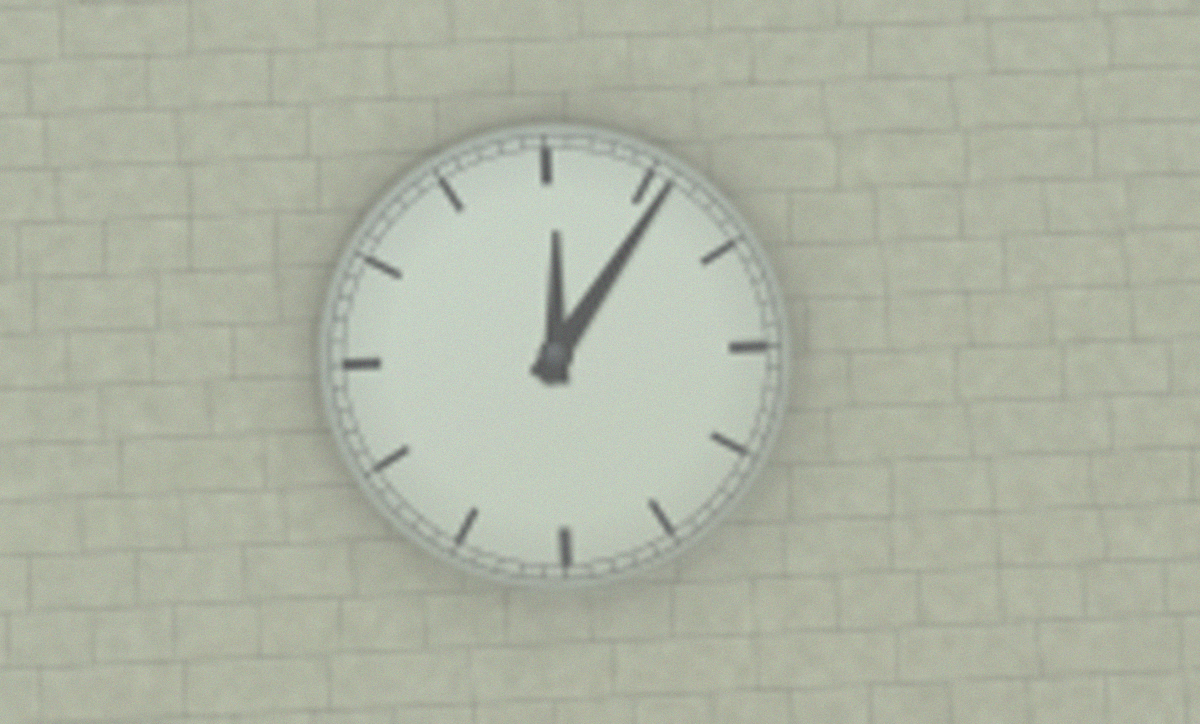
12:06
